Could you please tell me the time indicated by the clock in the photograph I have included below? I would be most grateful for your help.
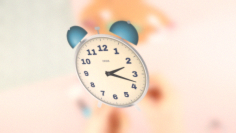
2:18
